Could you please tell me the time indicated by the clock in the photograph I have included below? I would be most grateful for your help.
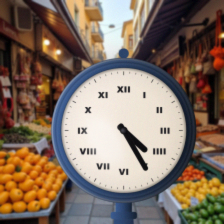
4:25
